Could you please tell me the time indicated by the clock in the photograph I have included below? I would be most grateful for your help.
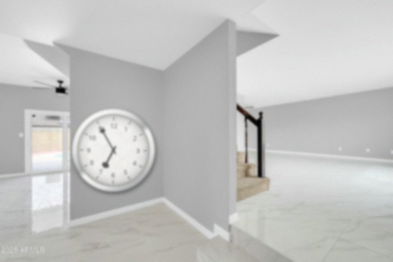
6:55
